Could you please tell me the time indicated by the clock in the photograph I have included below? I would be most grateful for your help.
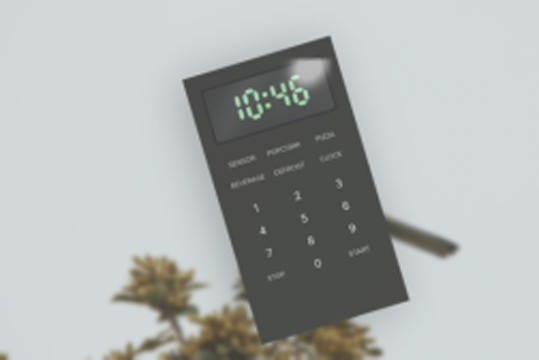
10:46
